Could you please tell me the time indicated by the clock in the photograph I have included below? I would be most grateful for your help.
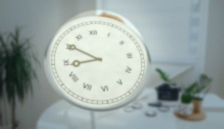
8:51
